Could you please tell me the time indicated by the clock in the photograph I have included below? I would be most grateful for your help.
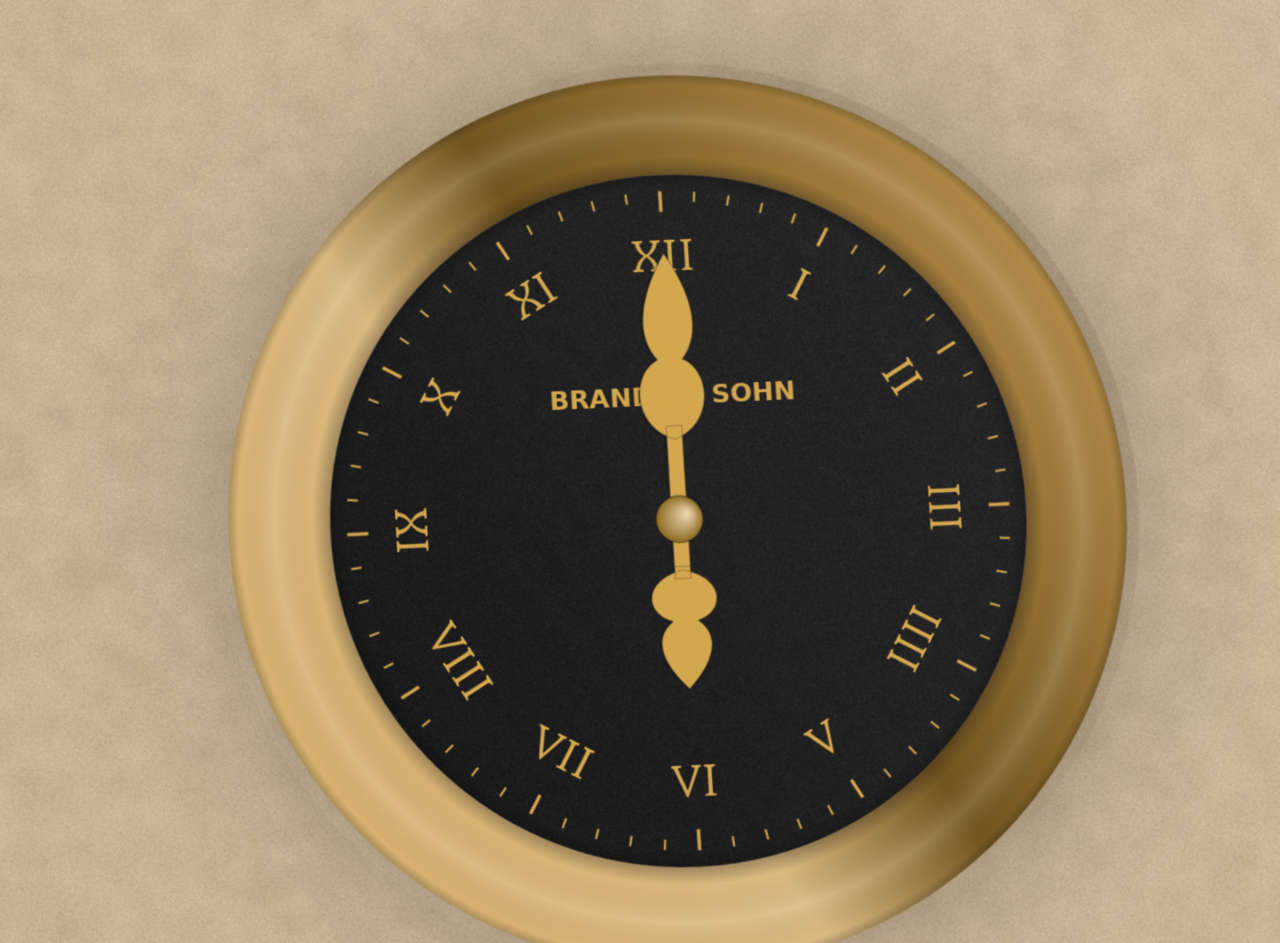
6:00
